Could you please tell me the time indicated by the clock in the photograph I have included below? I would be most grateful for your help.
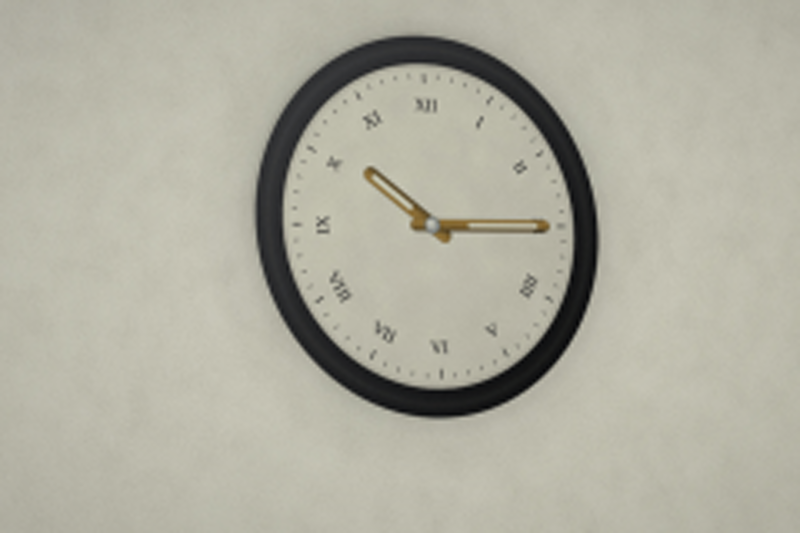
10:15
